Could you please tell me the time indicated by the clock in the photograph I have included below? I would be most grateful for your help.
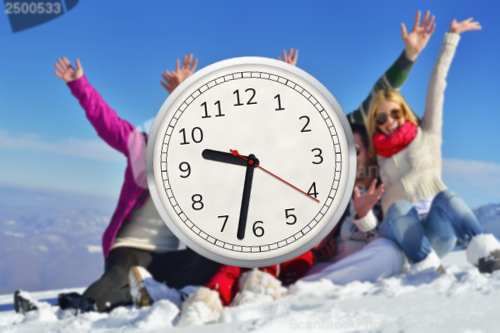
9:32:21
